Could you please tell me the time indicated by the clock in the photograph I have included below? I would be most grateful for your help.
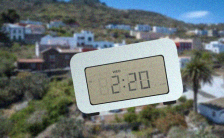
2:20
